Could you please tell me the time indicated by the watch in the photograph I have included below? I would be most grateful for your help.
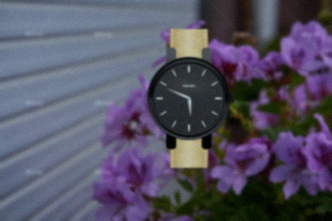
5:49
